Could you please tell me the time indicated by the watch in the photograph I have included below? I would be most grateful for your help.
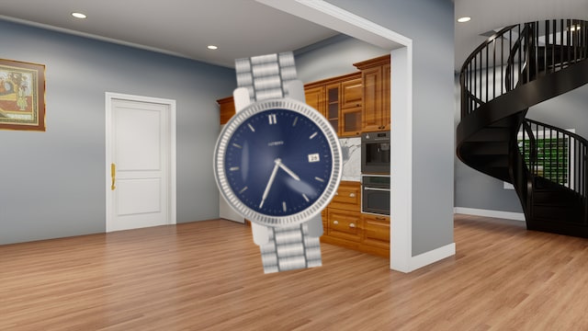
4:35
